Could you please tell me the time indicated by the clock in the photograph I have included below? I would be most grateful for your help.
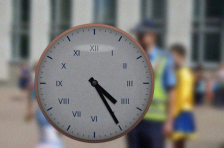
4:25
